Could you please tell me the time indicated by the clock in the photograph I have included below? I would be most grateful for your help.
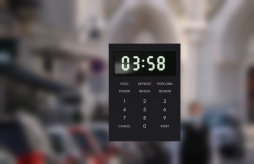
3:58
